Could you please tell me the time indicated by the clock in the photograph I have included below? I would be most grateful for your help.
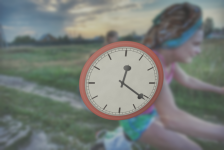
12:21
